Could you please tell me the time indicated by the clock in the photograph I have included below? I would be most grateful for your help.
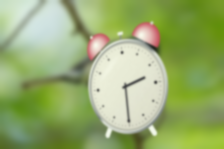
2:30
